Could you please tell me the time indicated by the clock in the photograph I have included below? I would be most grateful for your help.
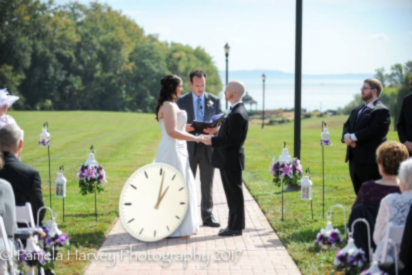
1:01
